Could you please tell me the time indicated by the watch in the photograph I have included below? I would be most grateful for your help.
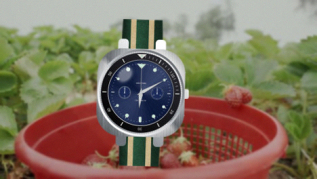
6:10
